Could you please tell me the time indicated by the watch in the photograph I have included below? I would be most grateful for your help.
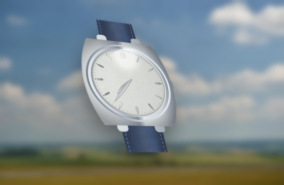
7:37
